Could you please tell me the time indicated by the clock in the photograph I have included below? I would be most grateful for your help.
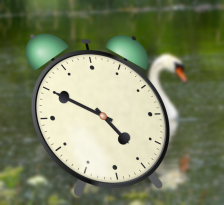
4:50
